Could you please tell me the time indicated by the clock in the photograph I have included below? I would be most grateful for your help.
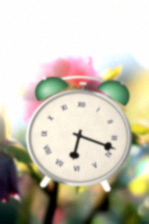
6:18
